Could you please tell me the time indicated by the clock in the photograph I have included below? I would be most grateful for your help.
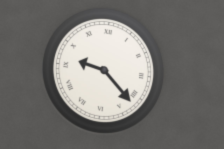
9:22
